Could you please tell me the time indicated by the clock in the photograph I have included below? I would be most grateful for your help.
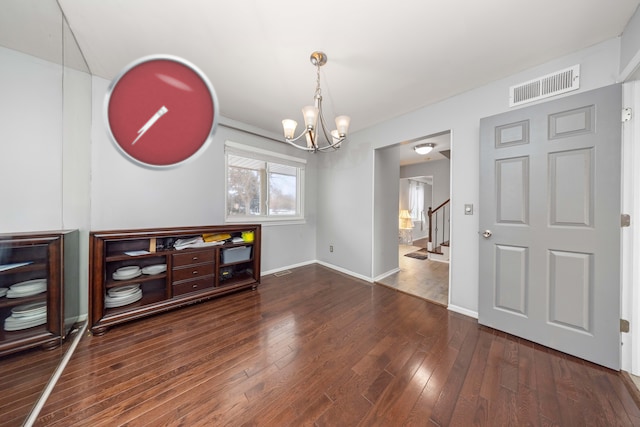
7:37
